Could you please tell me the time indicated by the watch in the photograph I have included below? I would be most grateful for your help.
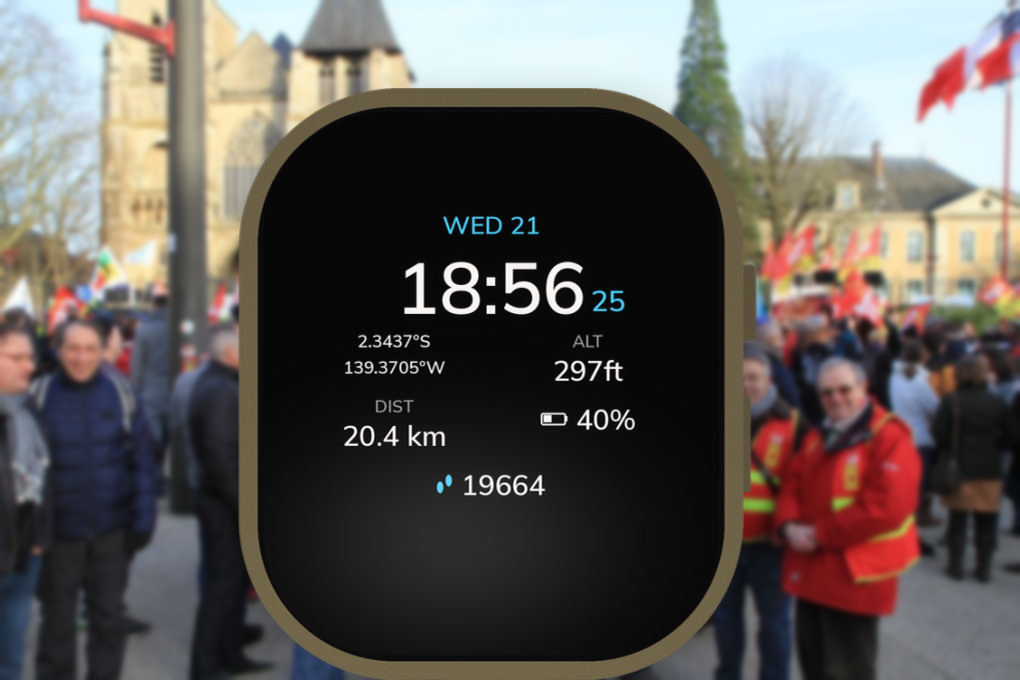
18:56:25
